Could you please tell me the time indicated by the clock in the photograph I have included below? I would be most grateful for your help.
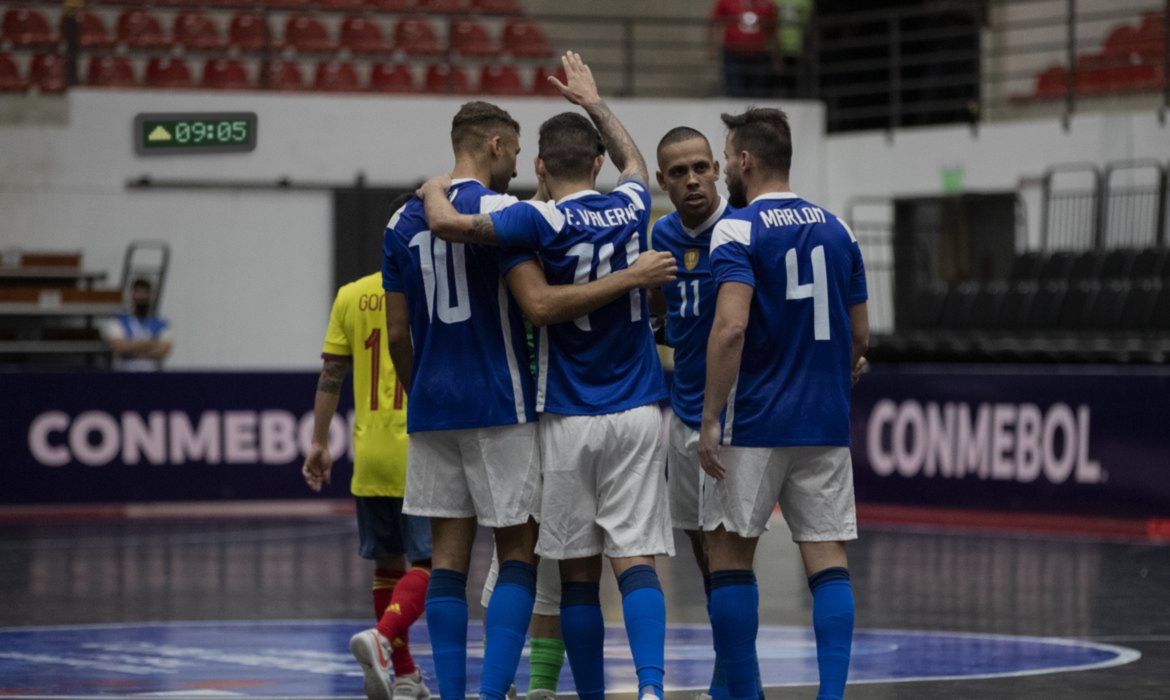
9:05
